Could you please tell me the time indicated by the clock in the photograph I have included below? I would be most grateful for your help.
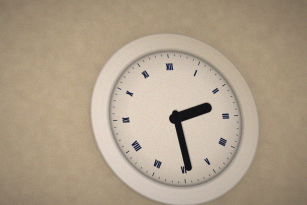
2:29
